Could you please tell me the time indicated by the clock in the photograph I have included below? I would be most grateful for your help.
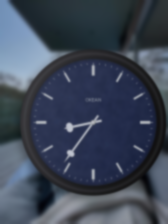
8:36
